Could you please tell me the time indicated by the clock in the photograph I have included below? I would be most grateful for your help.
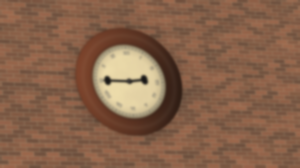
2:45
